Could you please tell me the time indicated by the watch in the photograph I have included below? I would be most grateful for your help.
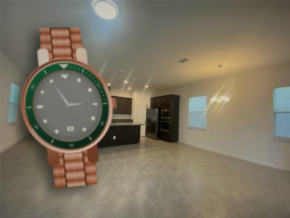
2:55
